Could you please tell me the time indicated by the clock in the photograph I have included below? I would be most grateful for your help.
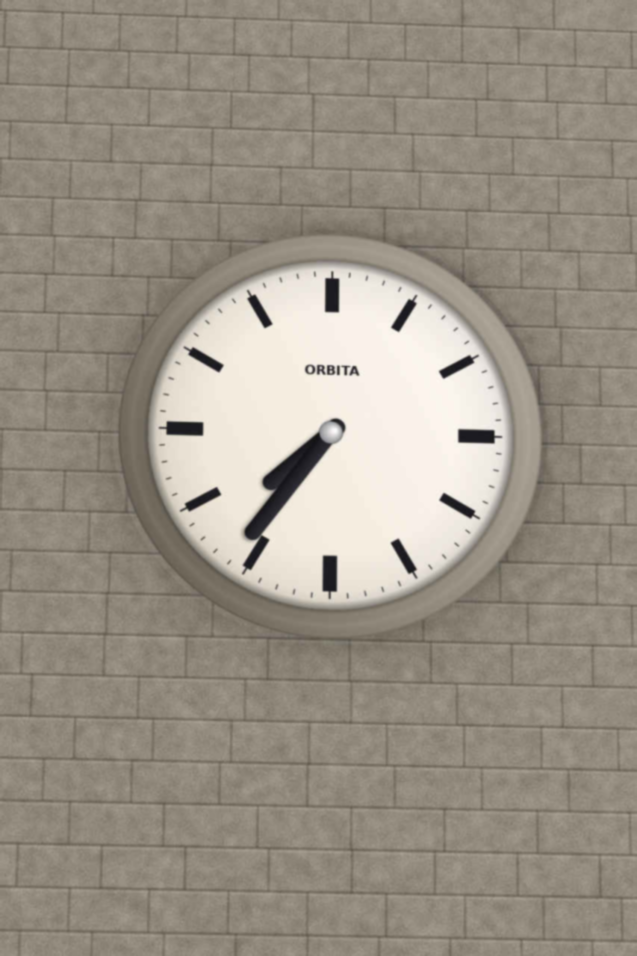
7:36
